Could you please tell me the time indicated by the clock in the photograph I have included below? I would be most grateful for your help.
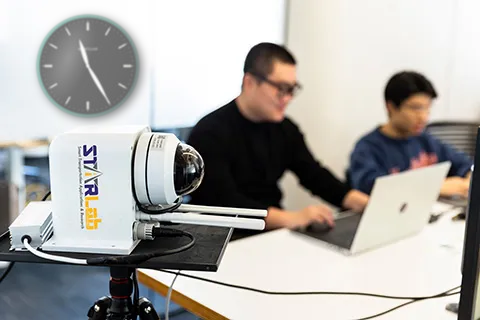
11:25
